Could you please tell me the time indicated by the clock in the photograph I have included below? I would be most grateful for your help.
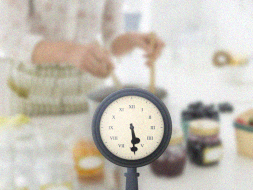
5:29
